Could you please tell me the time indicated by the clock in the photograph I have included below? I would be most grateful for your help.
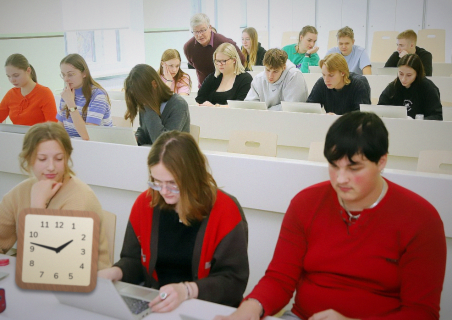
1:47
